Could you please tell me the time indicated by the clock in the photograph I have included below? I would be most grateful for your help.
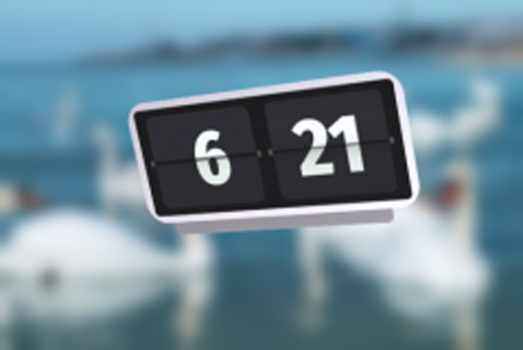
6:21
